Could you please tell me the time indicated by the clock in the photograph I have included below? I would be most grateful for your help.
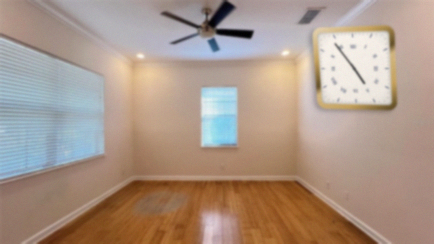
4:54
